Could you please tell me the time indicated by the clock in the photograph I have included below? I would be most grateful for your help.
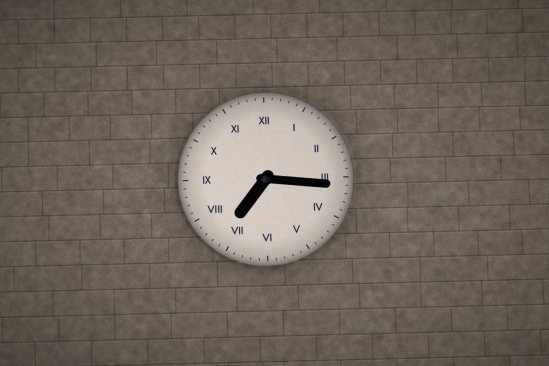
7:16
